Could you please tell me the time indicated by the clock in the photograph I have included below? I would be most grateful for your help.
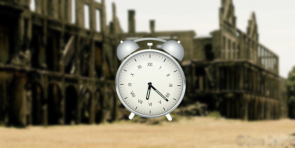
6:22
